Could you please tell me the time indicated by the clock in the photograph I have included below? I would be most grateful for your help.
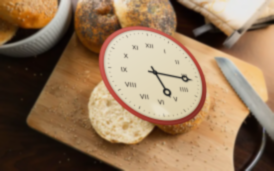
5:16
